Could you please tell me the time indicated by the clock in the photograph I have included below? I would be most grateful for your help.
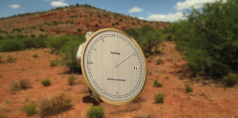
11:09
